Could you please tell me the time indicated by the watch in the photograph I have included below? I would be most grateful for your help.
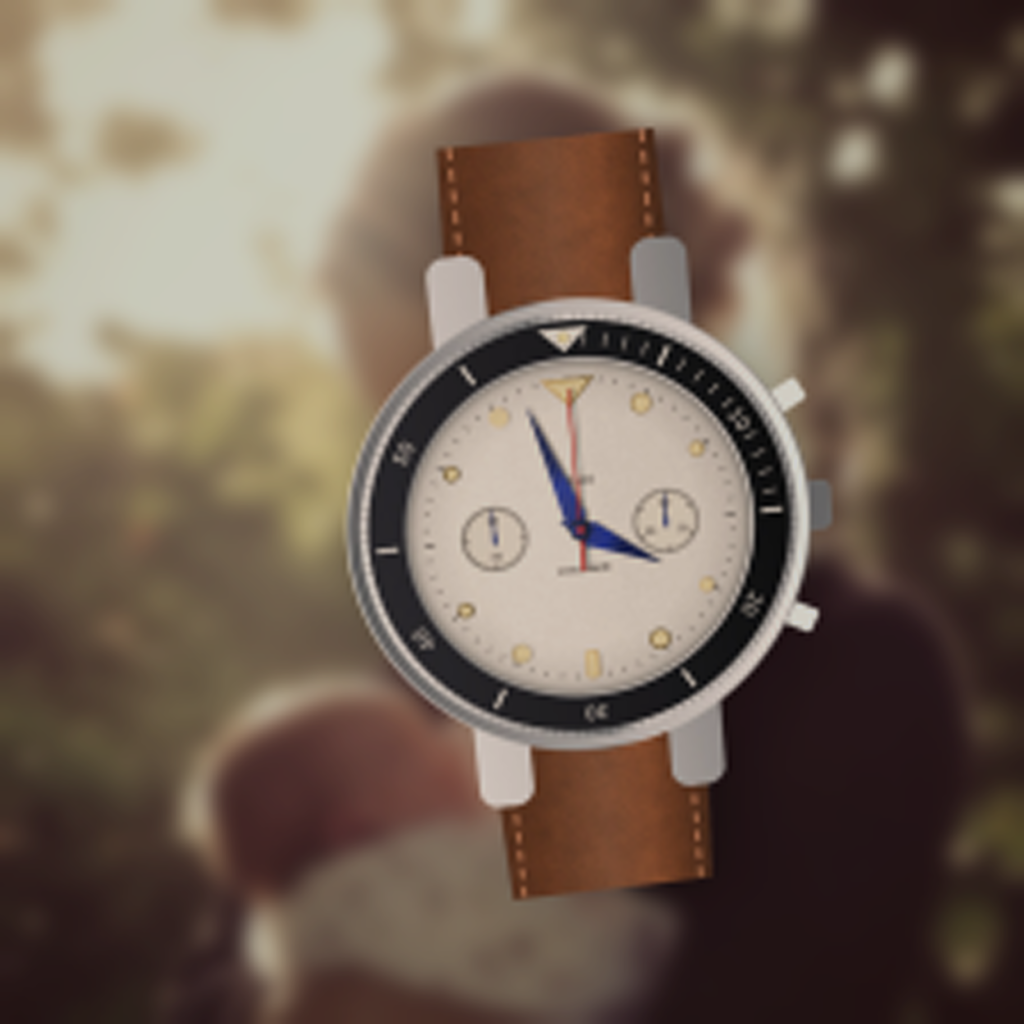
3:57
